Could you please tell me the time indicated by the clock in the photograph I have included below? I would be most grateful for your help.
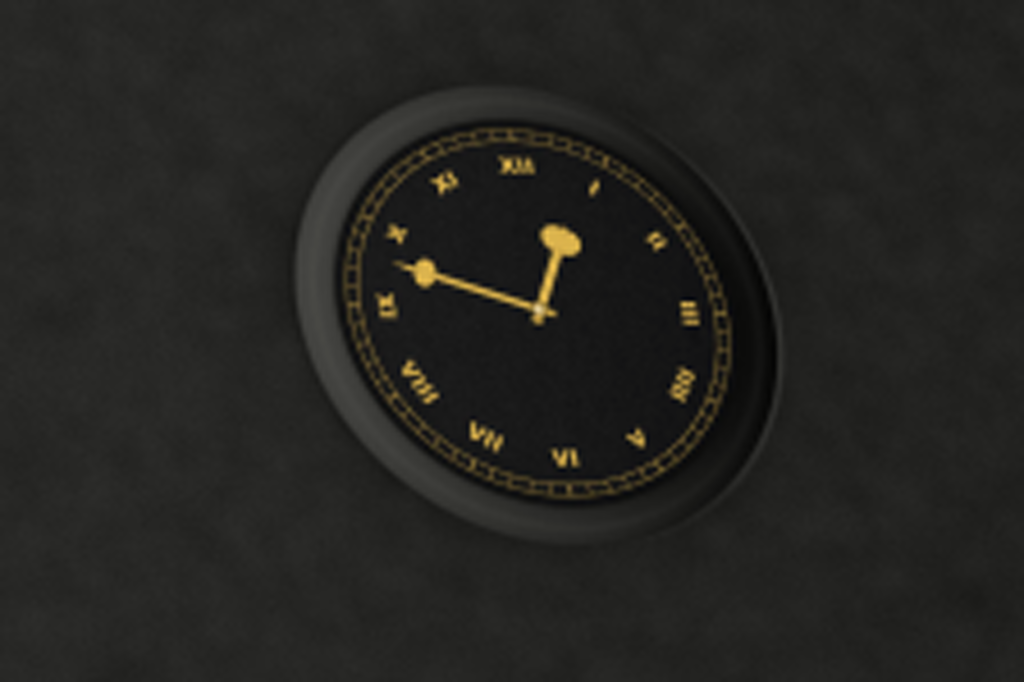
12:48
